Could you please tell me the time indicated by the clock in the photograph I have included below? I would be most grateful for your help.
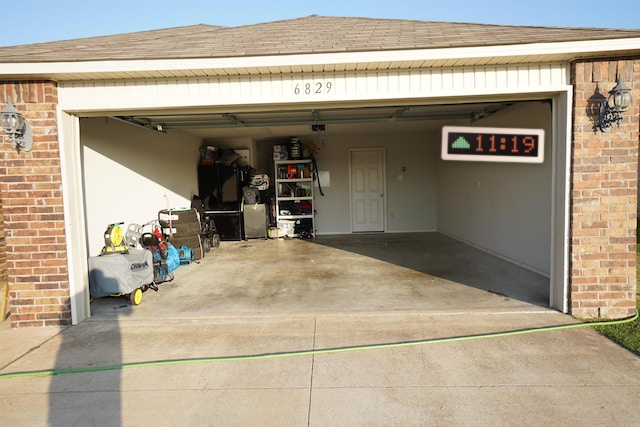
11:19
